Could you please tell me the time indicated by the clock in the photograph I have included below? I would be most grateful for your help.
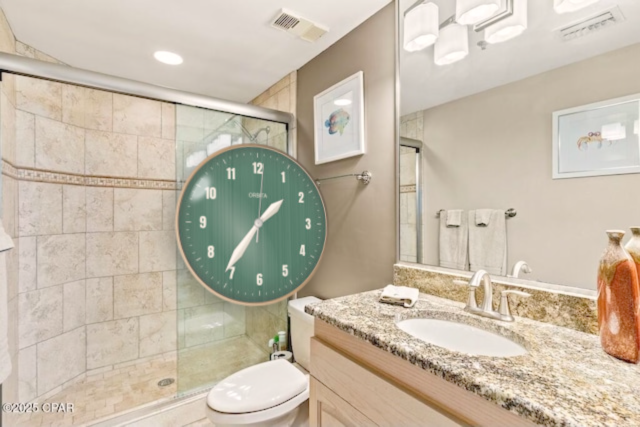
1:36:01
